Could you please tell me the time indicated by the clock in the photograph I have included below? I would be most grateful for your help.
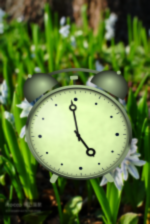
4:59
